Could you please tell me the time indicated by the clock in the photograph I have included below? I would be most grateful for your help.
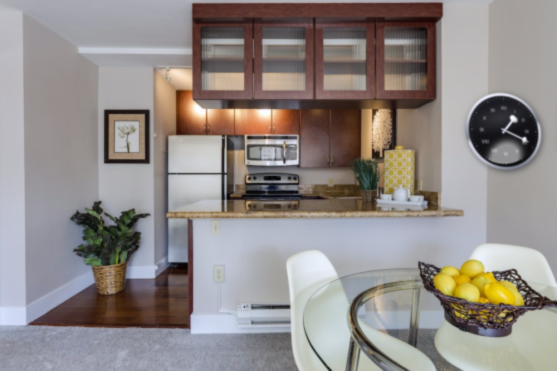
1:19
